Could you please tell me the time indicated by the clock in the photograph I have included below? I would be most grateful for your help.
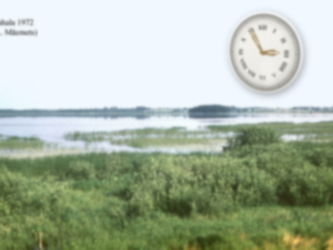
2:55
